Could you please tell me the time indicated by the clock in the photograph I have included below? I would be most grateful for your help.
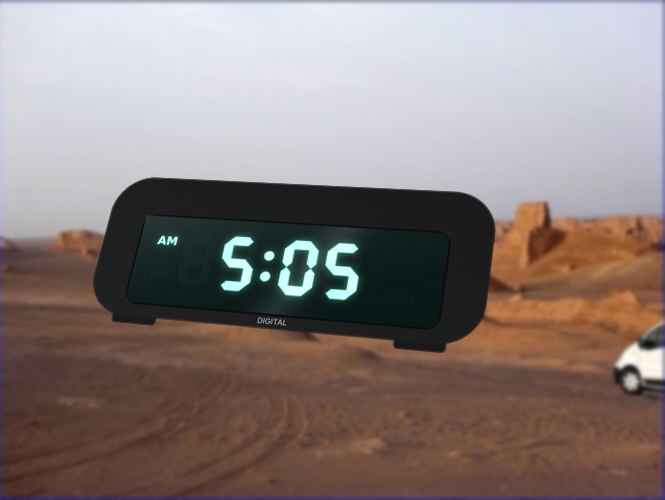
5:05
